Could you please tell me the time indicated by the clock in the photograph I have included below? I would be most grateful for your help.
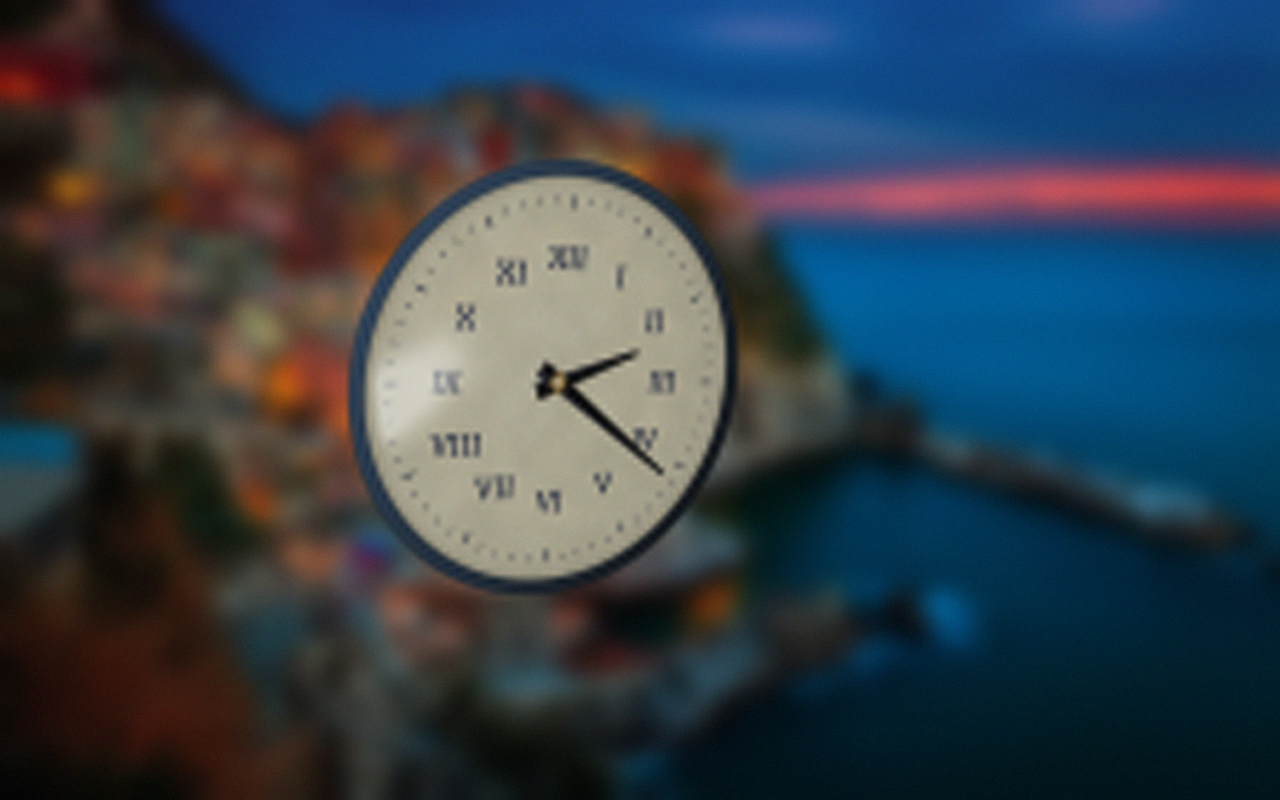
2:21
